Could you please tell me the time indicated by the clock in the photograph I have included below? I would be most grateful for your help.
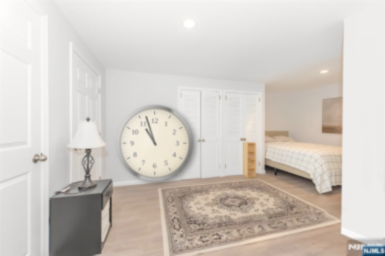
10:57
